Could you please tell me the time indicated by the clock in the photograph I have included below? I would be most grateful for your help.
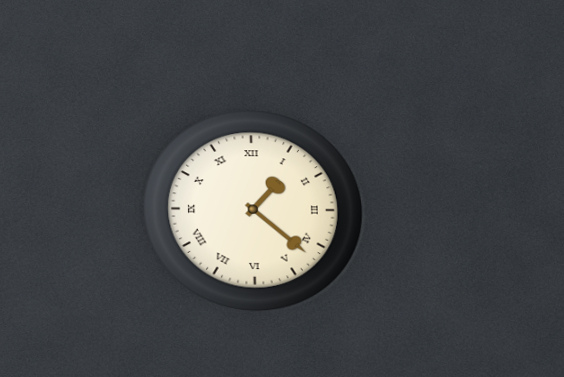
1:22
